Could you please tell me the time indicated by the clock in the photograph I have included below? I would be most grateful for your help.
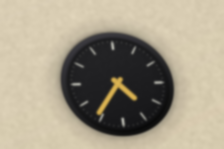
4:36
